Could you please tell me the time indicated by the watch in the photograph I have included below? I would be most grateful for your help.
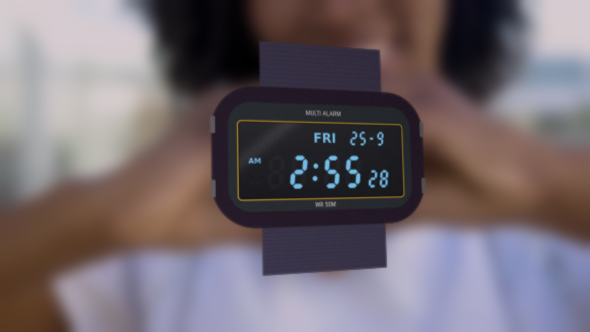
2:55:28
